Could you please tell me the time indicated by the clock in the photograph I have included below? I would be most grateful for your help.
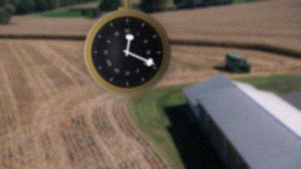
12:19
